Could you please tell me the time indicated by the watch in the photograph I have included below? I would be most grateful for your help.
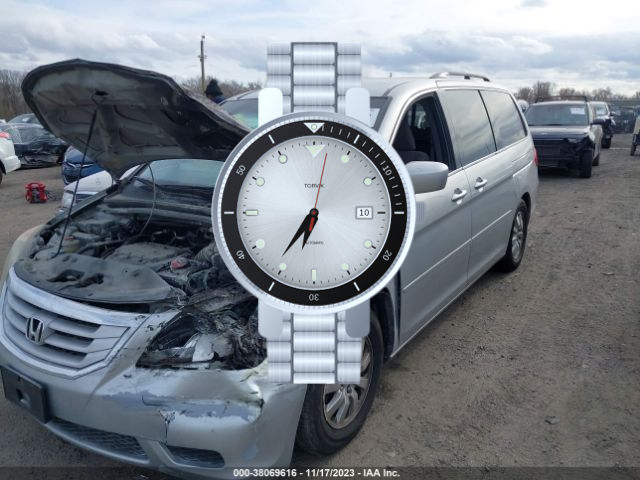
6:36:02
